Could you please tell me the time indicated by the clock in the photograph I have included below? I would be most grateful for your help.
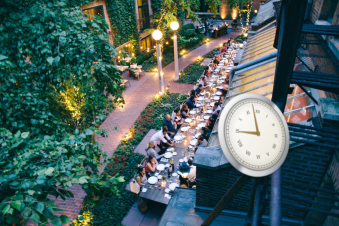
8:58
